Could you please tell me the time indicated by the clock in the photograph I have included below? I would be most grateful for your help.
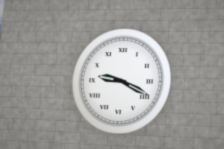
9:19
